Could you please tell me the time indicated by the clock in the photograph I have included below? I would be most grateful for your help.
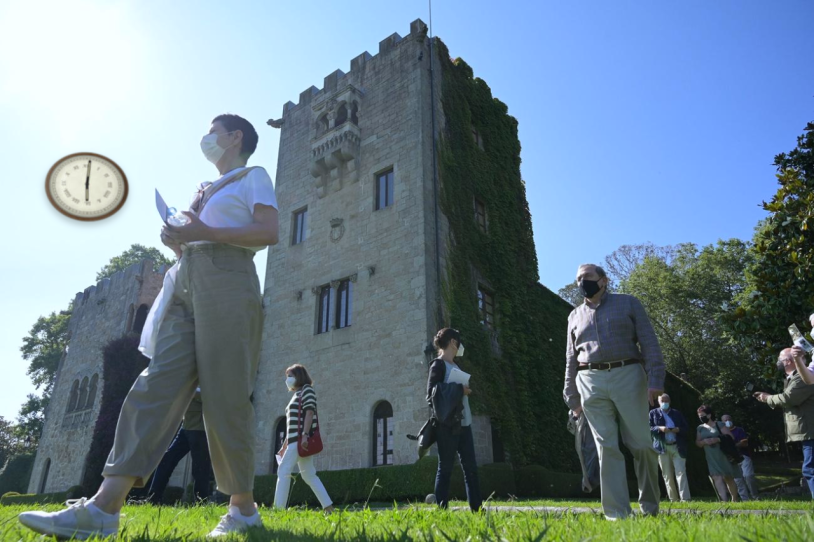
6:01
